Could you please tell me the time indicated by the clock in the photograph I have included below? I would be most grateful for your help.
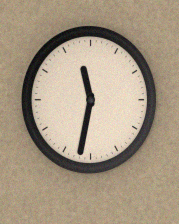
11:32
